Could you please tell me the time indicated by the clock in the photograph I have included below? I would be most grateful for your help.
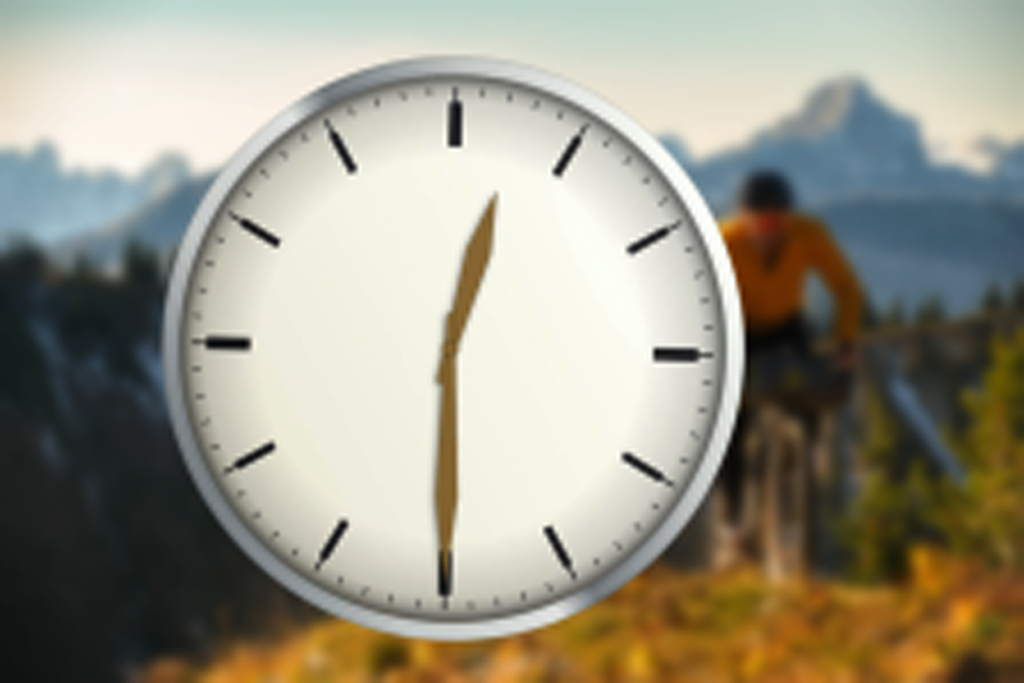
12:30
